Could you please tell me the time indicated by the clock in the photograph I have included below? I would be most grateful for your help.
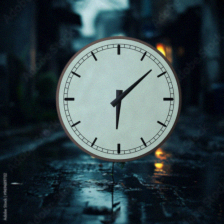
6:08
